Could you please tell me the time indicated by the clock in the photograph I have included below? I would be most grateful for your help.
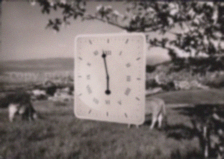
5:58
